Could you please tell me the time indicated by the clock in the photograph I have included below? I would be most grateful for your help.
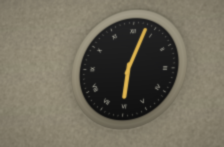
6:03
